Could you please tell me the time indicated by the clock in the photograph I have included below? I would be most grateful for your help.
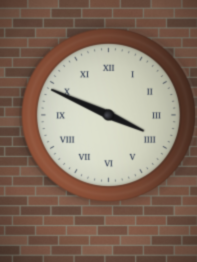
3:49
